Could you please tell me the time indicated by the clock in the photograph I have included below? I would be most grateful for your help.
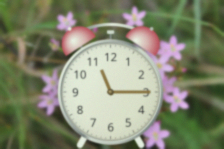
11:15
